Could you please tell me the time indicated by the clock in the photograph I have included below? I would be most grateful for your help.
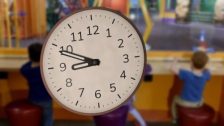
8:49
